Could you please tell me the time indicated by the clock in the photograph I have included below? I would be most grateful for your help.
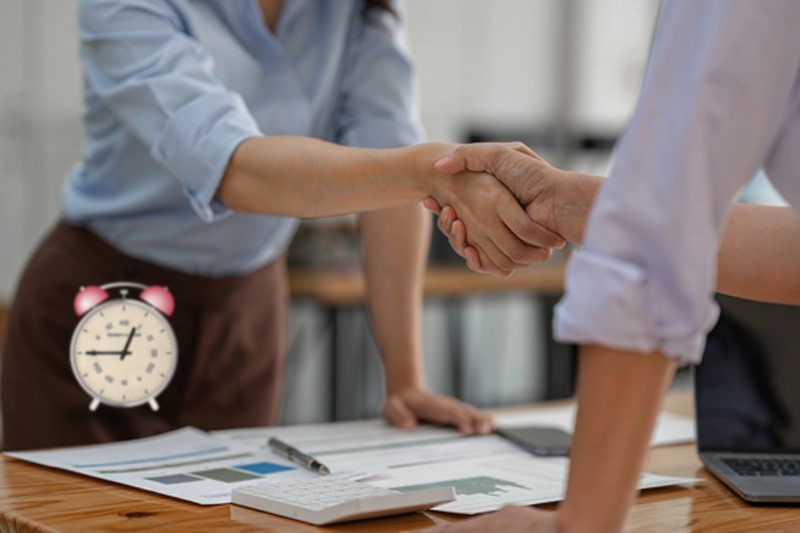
12:45
